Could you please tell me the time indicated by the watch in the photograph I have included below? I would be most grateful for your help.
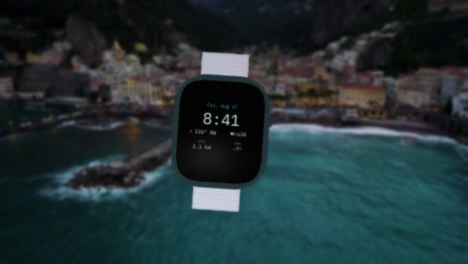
8:41
